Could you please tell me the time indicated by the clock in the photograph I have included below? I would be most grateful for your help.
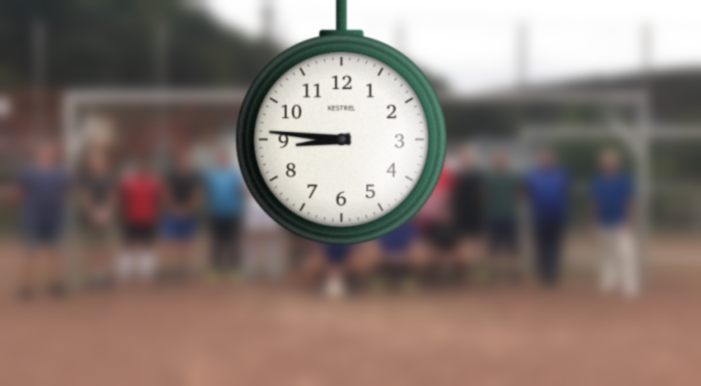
8:46
